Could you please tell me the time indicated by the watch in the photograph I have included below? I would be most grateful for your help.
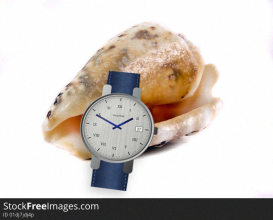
1:49
